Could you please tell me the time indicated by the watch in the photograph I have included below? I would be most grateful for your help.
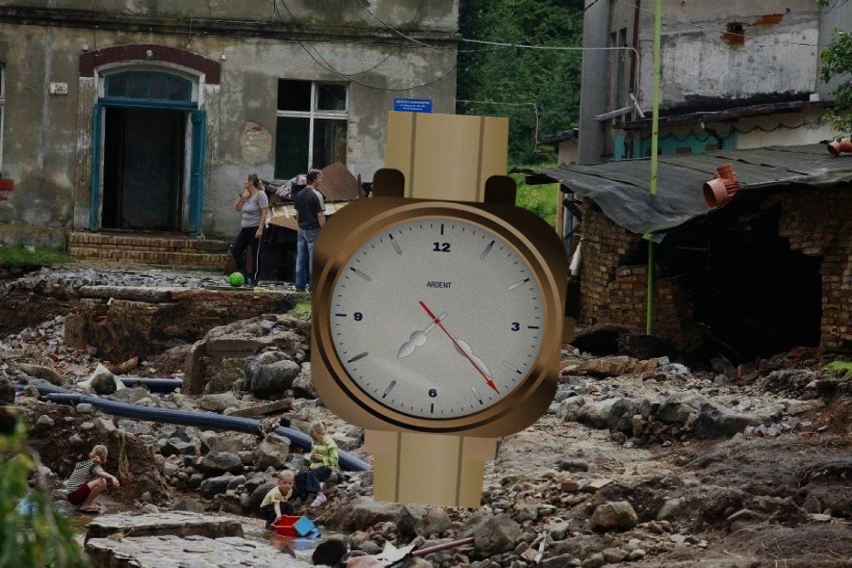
7:22:23
